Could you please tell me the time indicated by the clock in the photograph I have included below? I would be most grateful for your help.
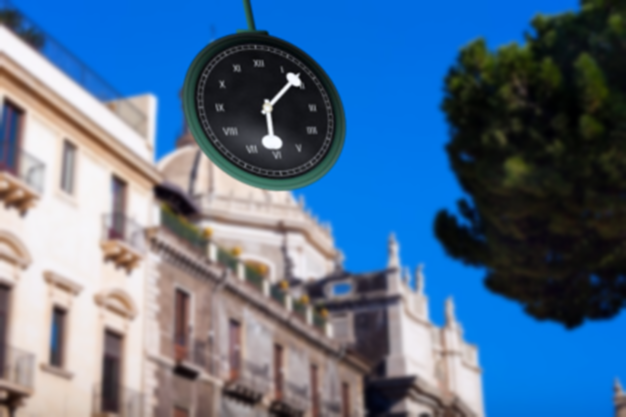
6:08
